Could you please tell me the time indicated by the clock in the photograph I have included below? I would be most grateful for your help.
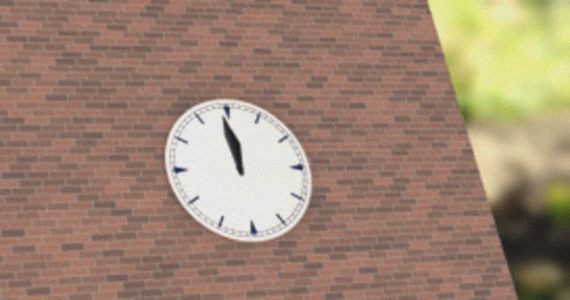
11:59
